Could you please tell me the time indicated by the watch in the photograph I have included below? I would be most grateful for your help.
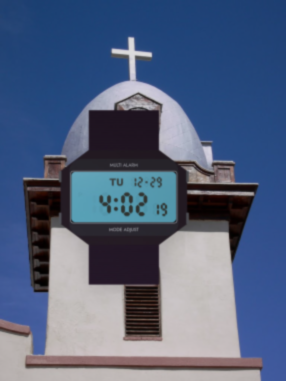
4:02:19
